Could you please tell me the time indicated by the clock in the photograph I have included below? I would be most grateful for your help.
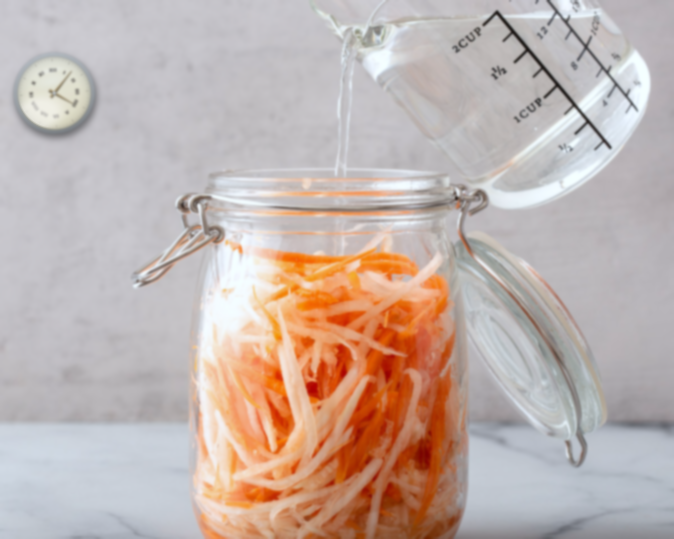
4:07
